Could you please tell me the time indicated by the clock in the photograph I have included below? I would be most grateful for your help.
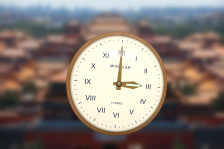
3:00
